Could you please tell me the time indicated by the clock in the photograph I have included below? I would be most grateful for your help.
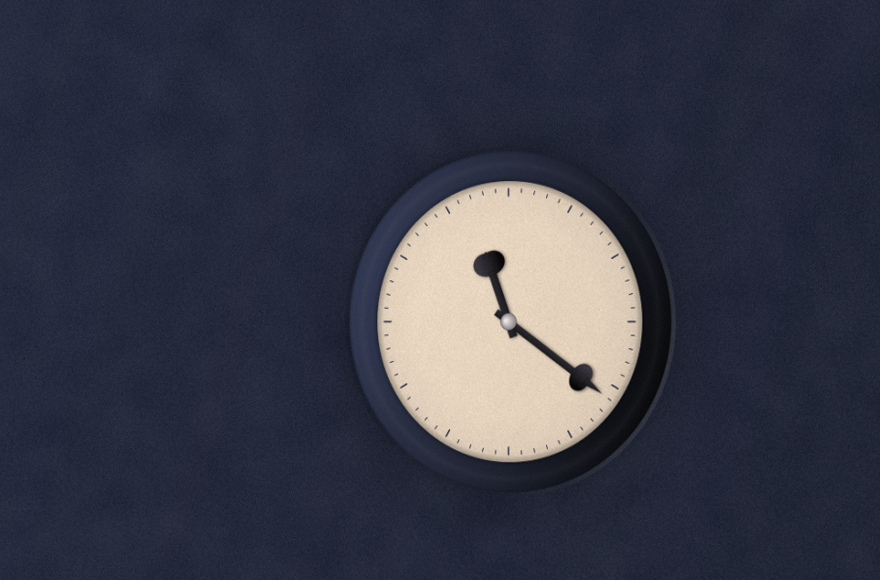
11:21
